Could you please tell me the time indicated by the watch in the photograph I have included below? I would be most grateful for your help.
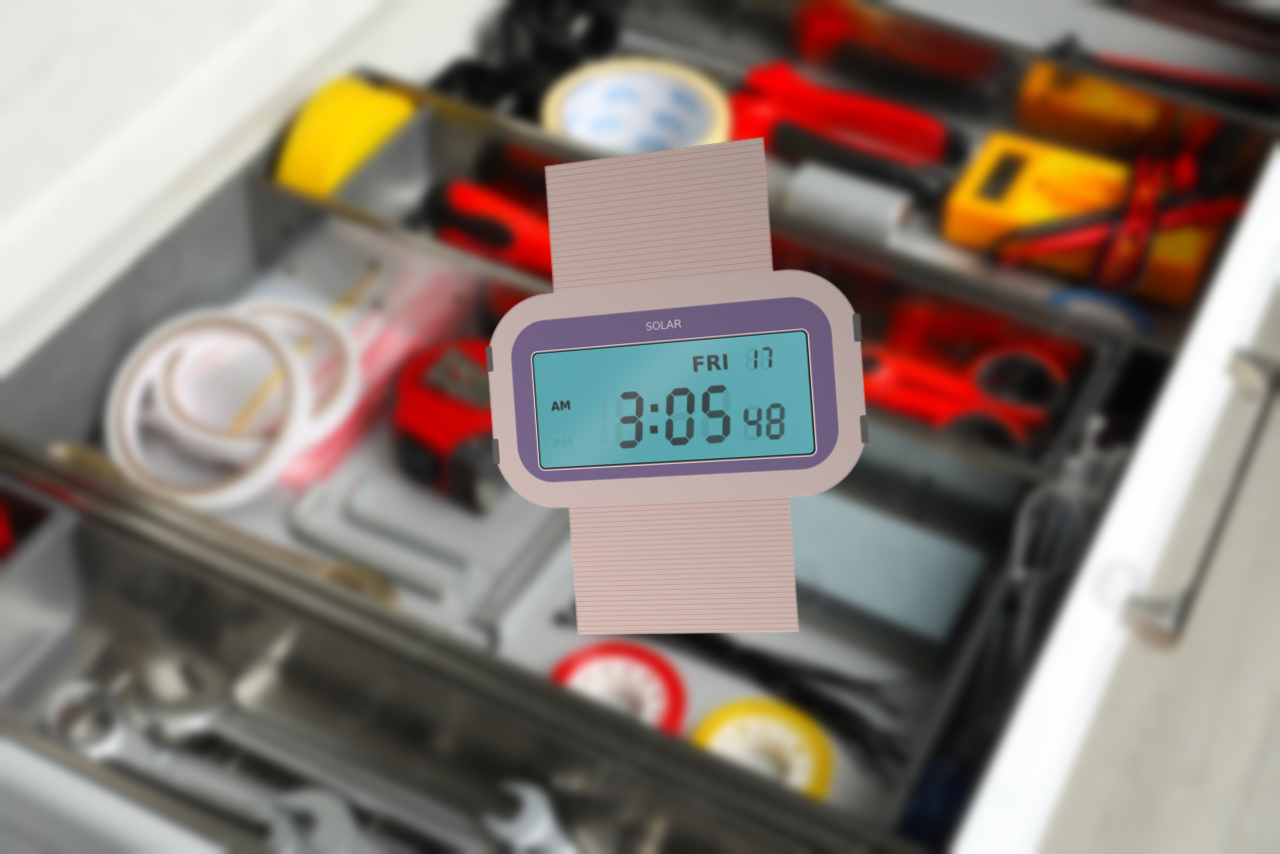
3:05:48
